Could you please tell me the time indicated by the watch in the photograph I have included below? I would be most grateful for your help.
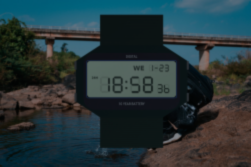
18:58
